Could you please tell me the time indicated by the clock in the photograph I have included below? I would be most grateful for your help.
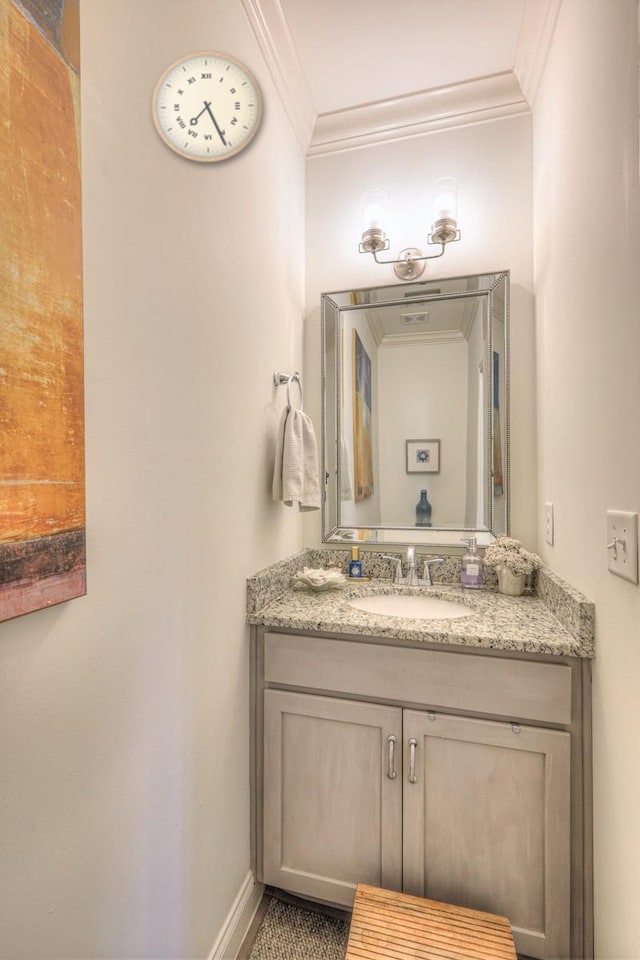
7:26
